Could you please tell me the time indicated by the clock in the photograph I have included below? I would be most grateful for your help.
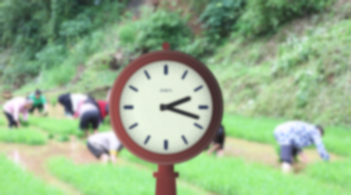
2:18
